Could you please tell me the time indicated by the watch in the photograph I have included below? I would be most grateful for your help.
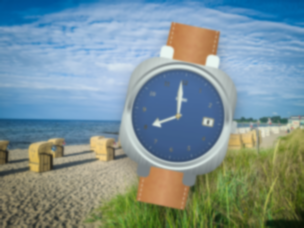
7:59
